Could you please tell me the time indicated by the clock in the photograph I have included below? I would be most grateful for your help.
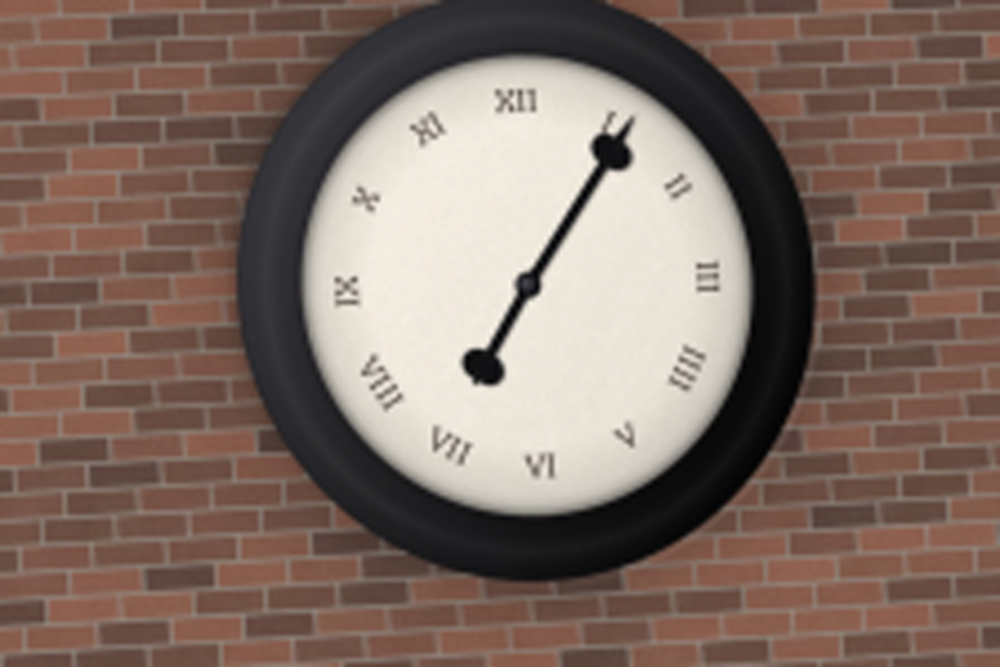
7:06
